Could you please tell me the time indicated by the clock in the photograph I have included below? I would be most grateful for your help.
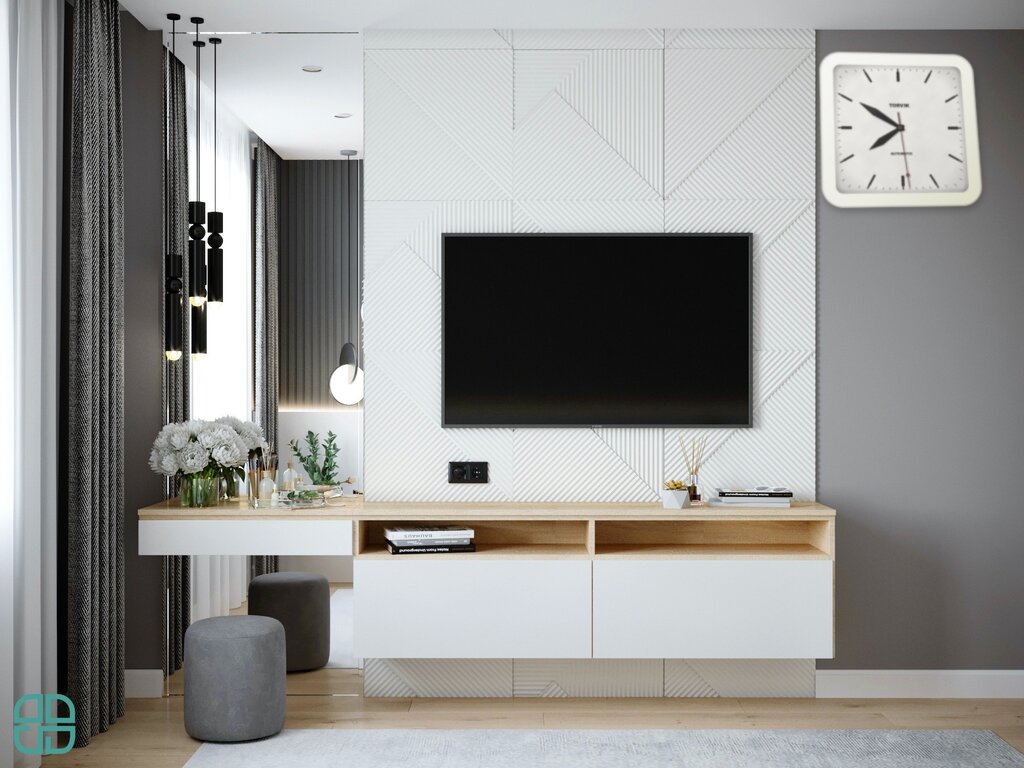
7:50:29
